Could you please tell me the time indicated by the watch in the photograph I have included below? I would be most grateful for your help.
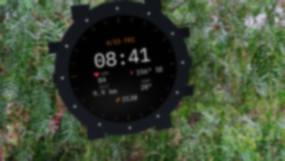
8:41
